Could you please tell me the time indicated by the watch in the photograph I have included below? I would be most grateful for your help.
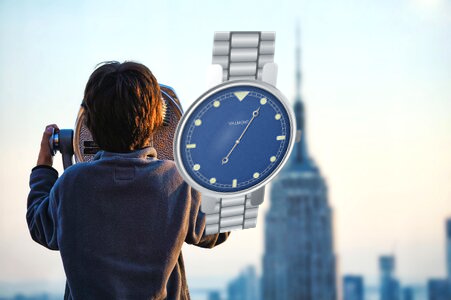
7:05
